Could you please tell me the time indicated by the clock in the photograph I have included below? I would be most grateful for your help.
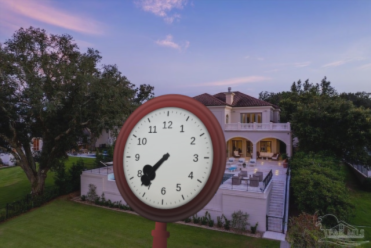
7:37
